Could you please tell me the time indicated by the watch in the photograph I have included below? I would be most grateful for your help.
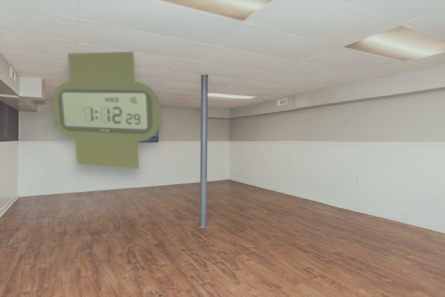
1:12:29
